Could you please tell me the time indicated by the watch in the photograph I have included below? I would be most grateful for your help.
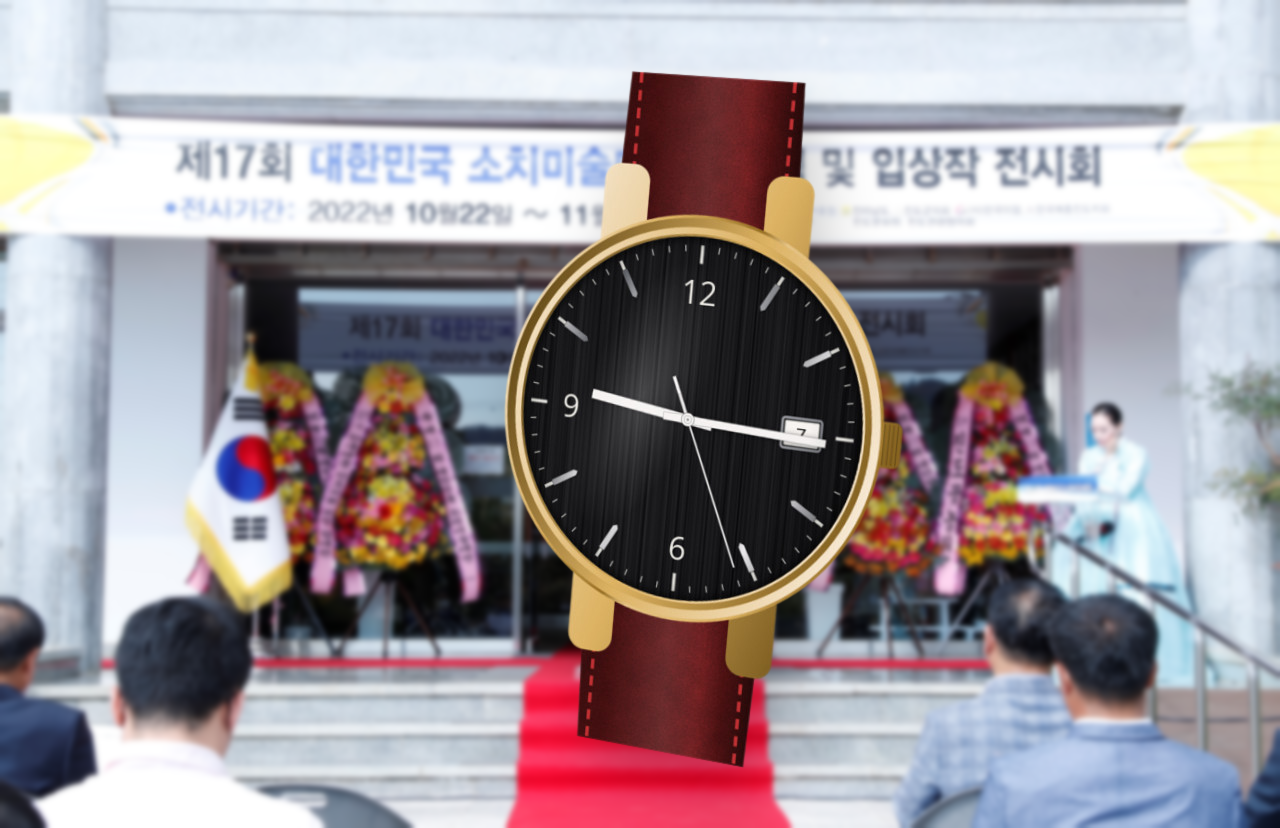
9:15:26
